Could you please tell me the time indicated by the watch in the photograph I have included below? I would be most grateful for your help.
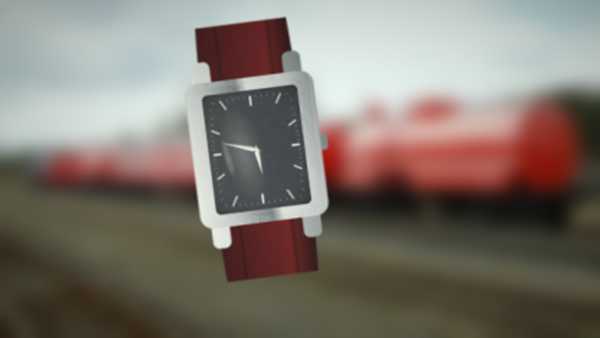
5:48
